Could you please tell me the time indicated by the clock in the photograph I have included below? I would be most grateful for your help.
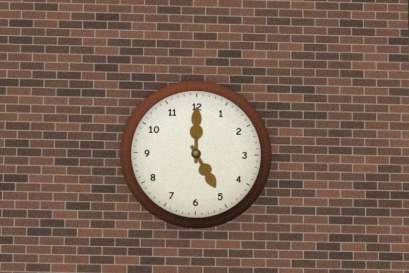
5:00
